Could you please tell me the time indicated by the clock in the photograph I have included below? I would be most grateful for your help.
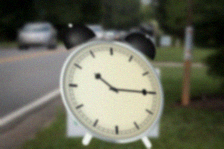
10:15
